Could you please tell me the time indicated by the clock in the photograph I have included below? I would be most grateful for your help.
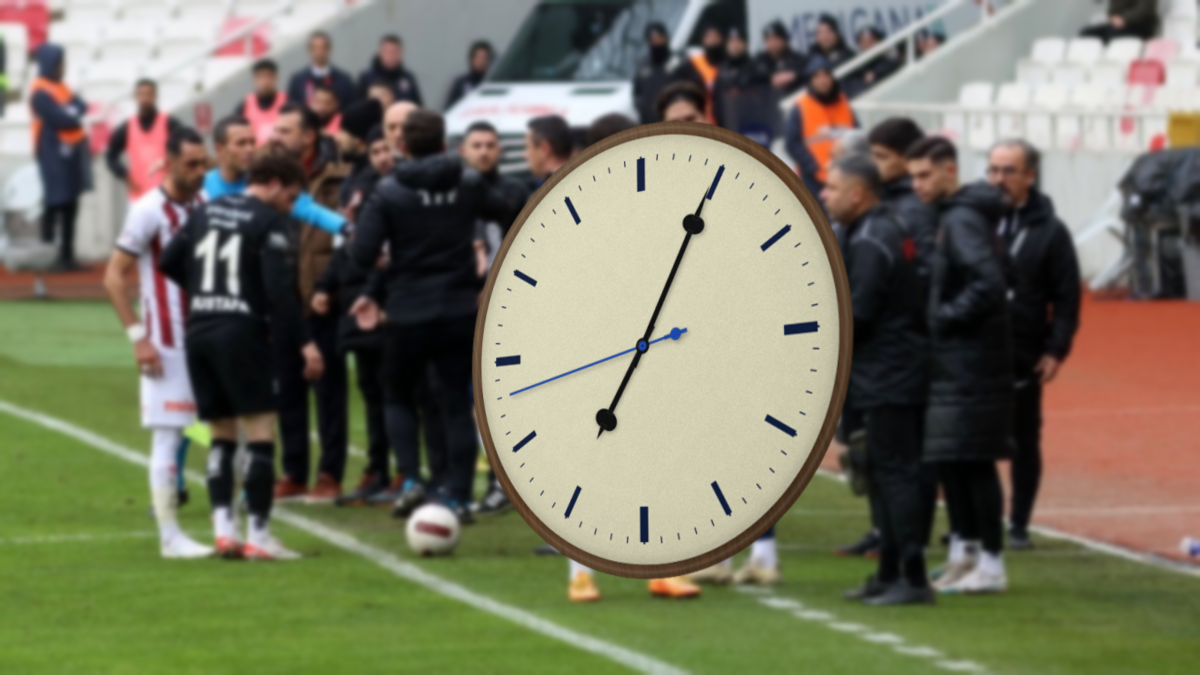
7:04:43
